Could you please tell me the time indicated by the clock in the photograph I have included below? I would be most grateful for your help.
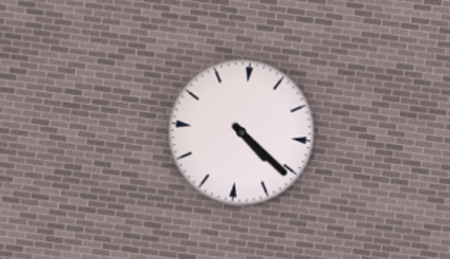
4:21
